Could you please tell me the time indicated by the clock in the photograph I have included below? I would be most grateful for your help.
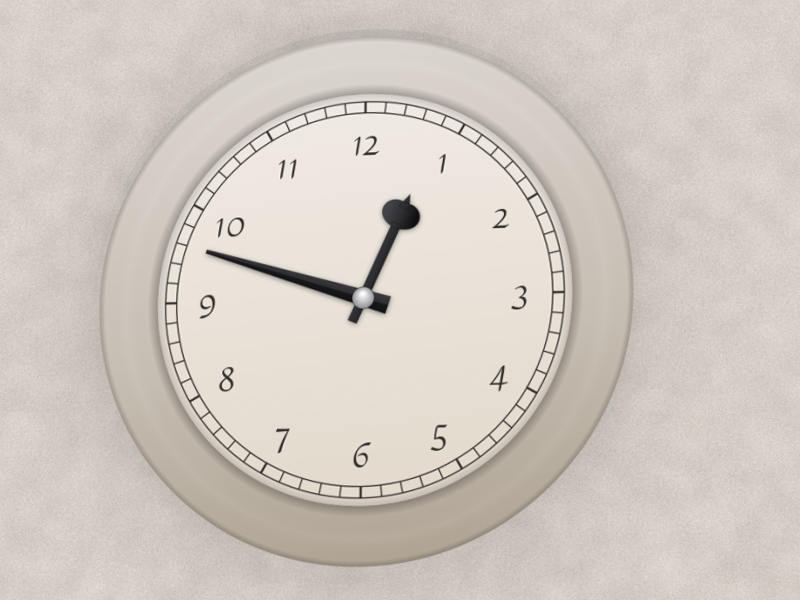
12:48
